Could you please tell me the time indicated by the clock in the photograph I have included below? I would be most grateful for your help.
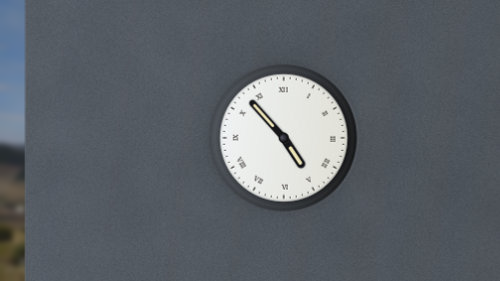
4:53
